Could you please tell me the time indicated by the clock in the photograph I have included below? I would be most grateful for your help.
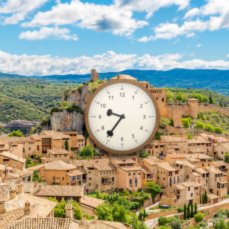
9:36
